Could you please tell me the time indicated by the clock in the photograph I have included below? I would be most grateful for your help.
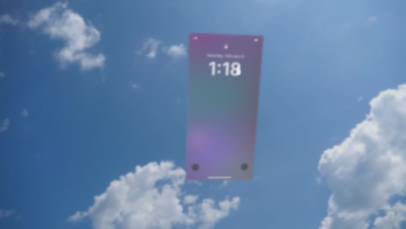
1:18
